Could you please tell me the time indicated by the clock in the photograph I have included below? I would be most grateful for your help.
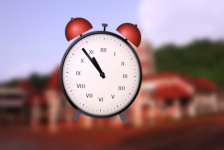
10:53
